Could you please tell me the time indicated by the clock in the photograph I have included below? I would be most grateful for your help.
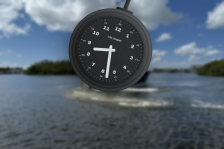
8:28
